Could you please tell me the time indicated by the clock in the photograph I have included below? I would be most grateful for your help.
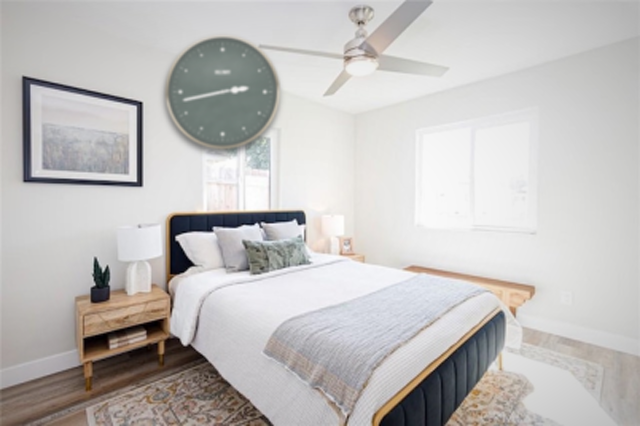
2:43
